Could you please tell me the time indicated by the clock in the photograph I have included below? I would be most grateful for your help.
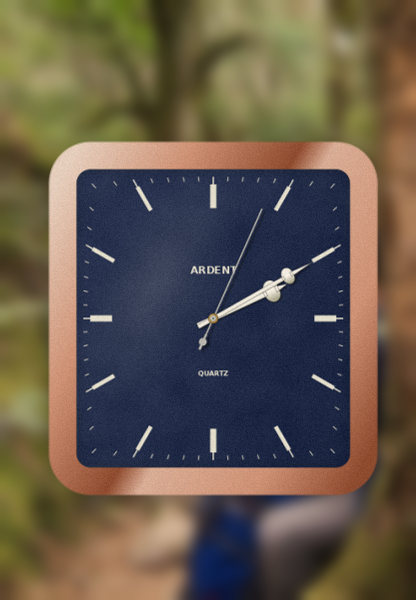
2:10:04
